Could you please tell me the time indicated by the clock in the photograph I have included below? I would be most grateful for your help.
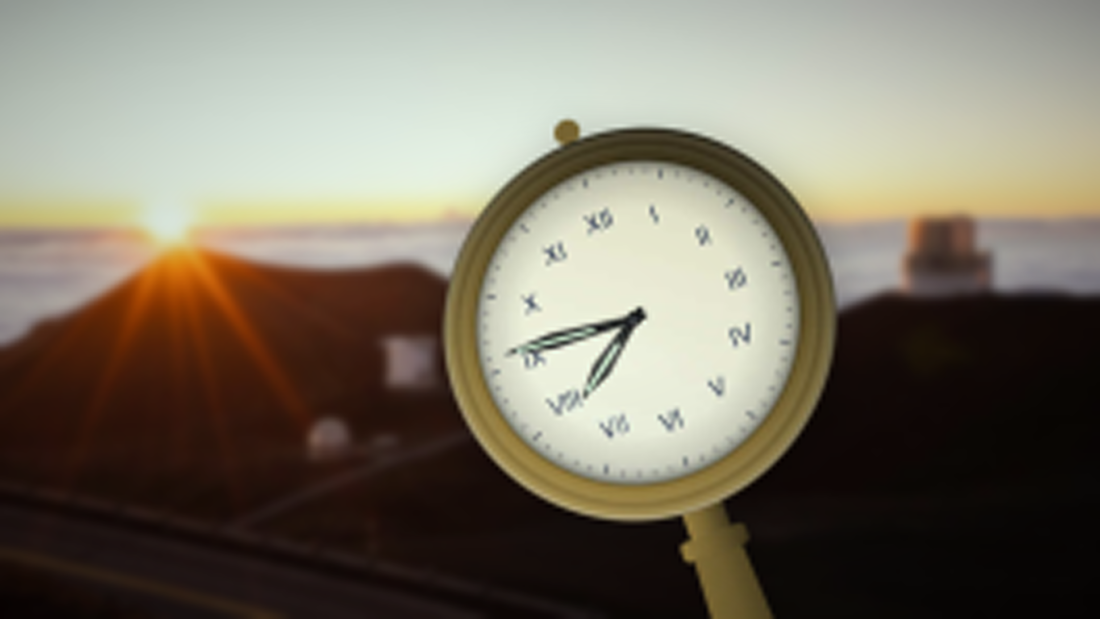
7:46
